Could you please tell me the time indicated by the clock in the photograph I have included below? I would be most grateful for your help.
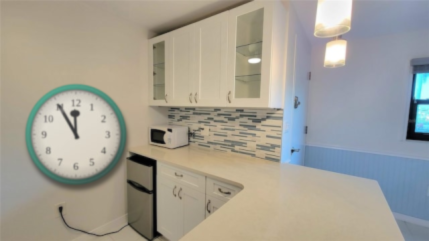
11:55
